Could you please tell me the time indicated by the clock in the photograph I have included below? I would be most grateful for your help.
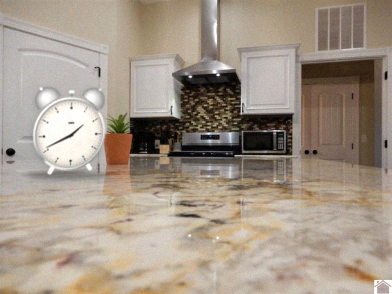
1:41
